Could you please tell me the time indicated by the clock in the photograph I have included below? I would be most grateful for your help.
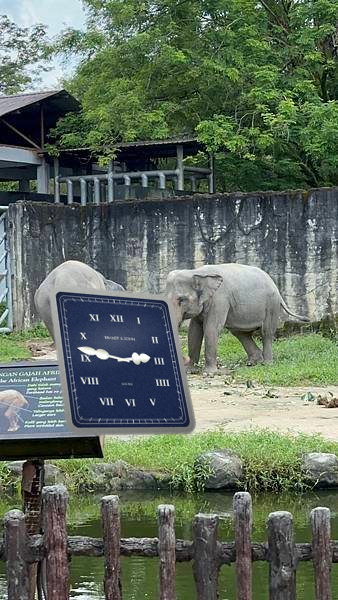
2:47
